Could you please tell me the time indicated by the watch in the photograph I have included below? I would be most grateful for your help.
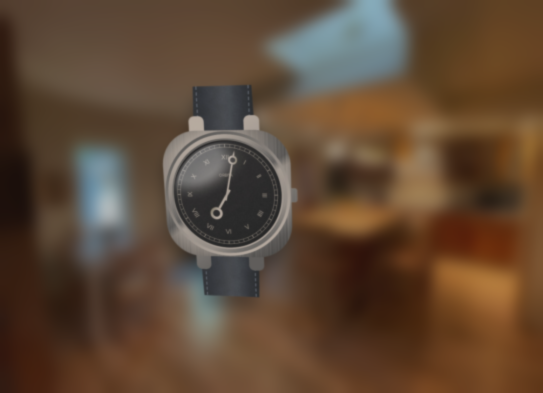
7:02
